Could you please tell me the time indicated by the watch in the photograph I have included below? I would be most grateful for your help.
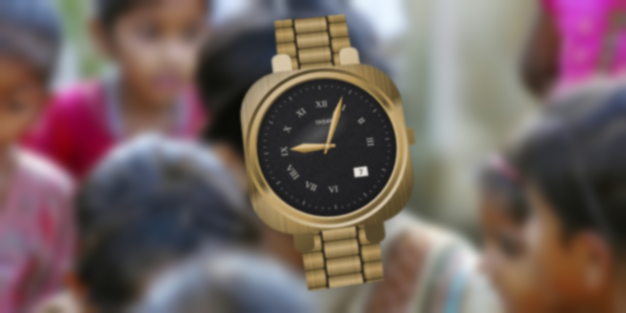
9:04
